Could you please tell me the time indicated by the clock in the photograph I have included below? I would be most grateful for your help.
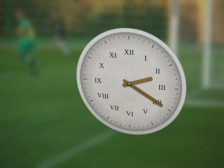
2:20
